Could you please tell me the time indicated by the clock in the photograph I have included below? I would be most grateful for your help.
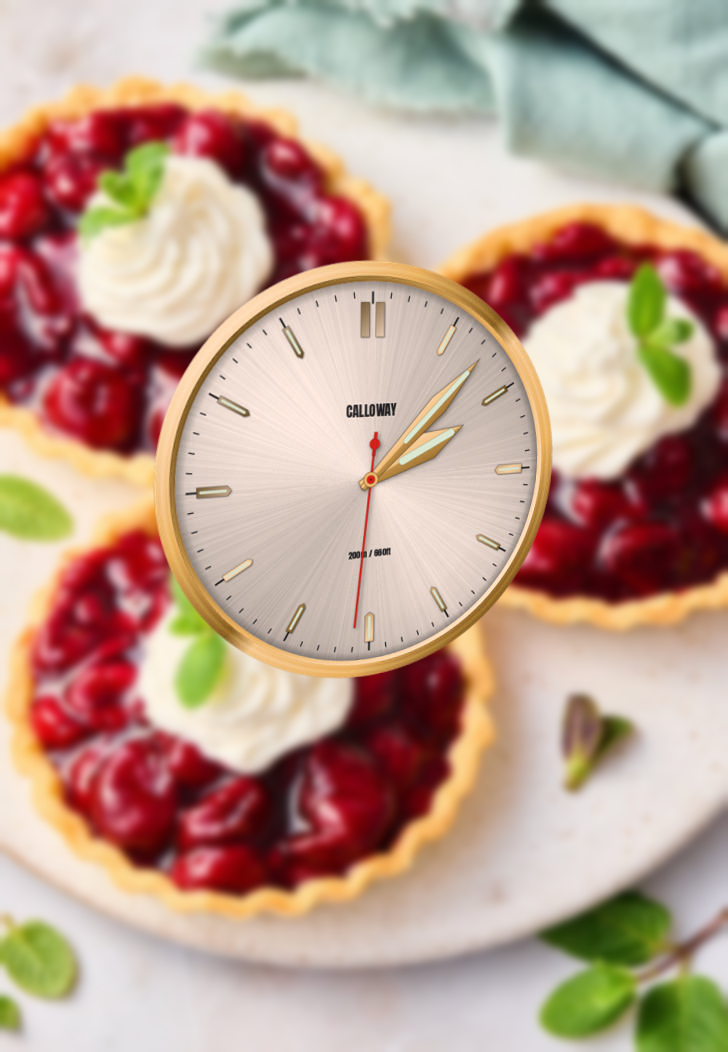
2:07:31
